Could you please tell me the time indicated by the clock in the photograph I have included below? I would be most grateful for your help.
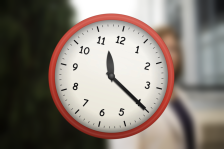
11:20
